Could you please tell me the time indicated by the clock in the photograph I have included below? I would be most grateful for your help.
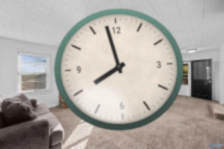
7:58
